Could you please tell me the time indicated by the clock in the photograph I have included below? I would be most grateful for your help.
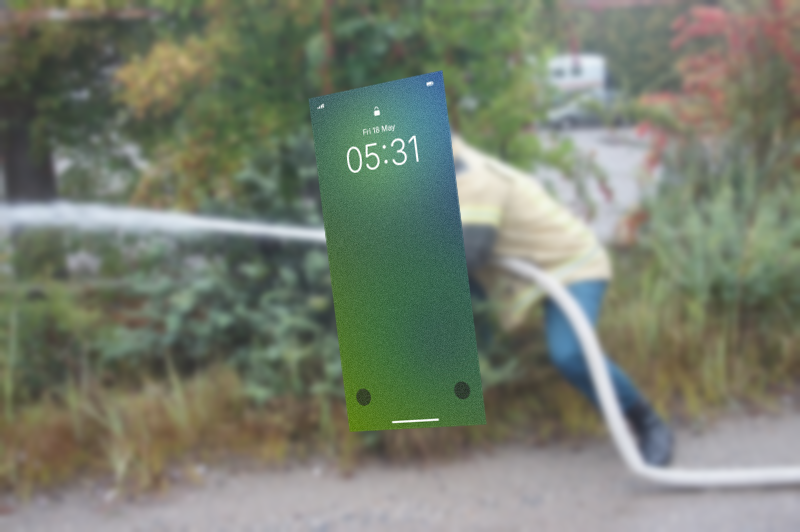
5:31
